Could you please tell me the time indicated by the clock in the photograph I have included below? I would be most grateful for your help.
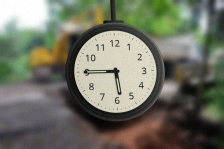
5:45
